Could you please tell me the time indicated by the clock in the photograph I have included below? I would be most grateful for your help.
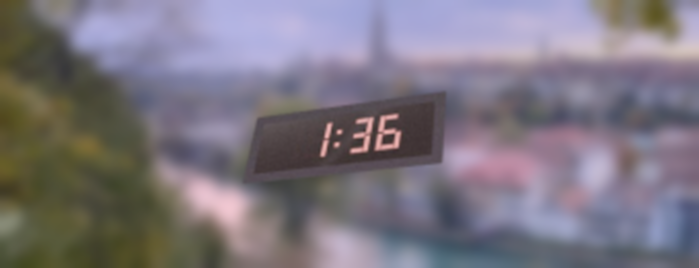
1:36
